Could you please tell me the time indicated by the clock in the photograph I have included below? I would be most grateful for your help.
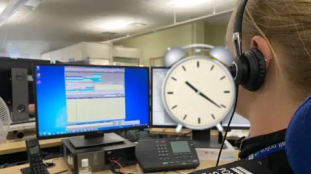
10:21
